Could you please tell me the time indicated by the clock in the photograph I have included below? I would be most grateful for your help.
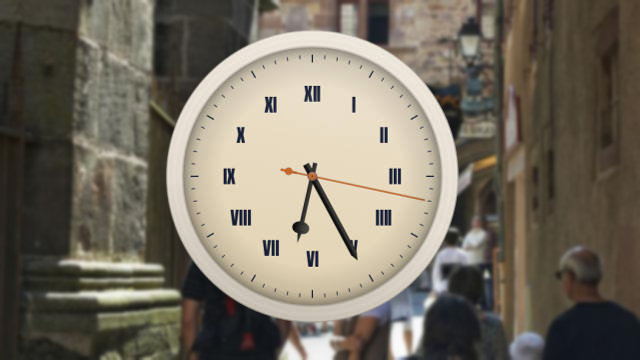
6:25:17
